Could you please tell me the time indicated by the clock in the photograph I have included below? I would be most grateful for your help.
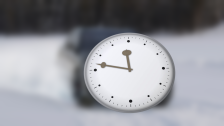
11:47
